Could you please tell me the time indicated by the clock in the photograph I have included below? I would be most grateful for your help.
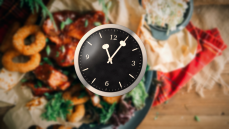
11:05
